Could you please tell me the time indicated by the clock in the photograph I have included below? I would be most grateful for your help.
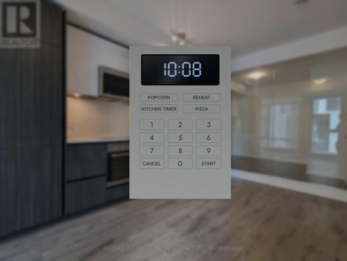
10:08
